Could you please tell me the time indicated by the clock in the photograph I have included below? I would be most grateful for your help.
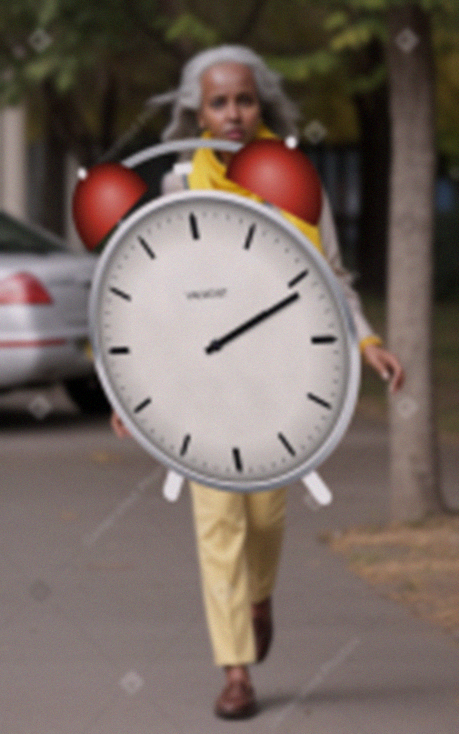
2:11
